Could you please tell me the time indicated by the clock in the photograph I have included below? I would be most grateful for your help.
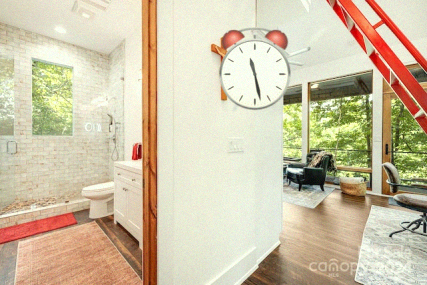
11:28
